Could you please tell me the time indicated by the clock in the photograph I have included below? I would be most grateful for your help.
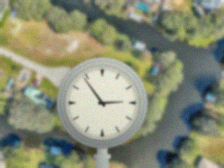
2:54
